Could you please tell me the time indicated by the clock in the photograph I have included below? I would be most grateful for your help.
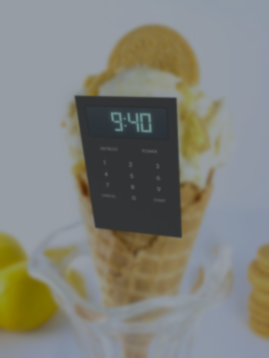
9:40
